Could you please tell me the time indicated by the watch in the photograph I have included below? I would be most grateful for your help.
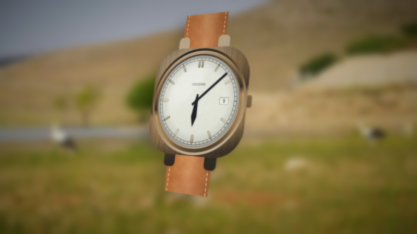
6:08
